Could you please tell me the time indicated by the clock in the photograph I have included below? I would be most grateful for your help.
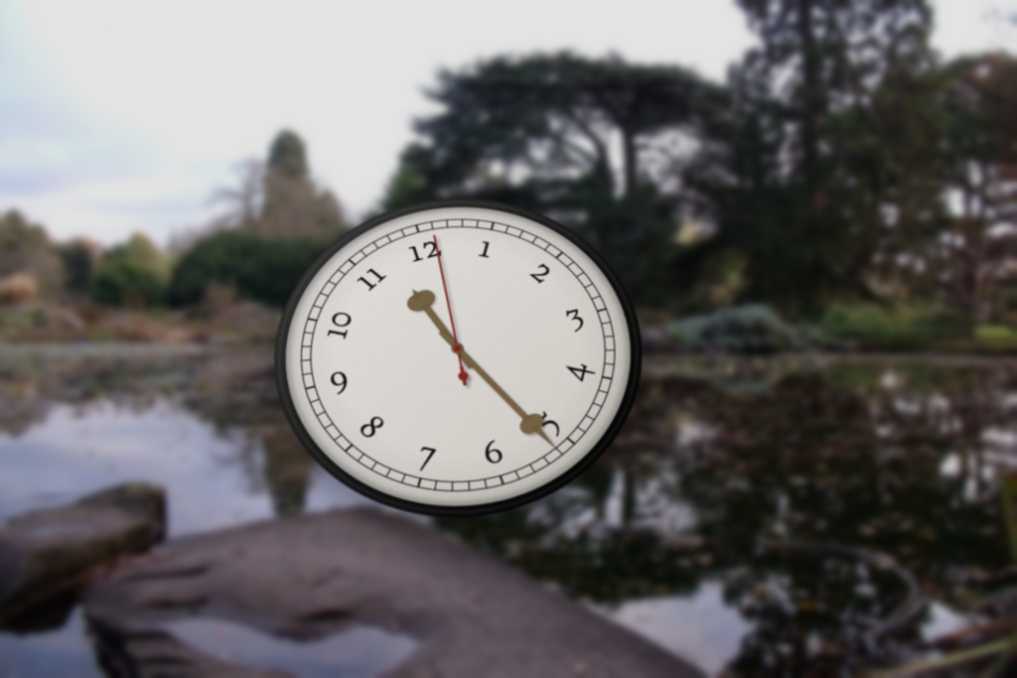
11:26:01
